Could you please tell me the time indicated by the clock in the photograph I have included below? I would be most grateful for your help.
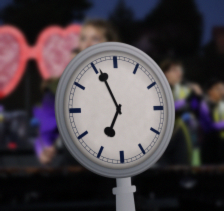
6:56
